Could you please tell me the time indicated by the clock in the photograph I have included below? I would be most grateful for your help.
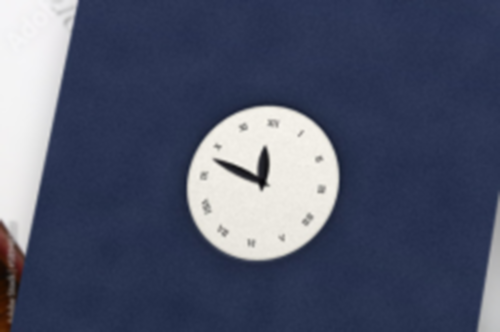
11:48
